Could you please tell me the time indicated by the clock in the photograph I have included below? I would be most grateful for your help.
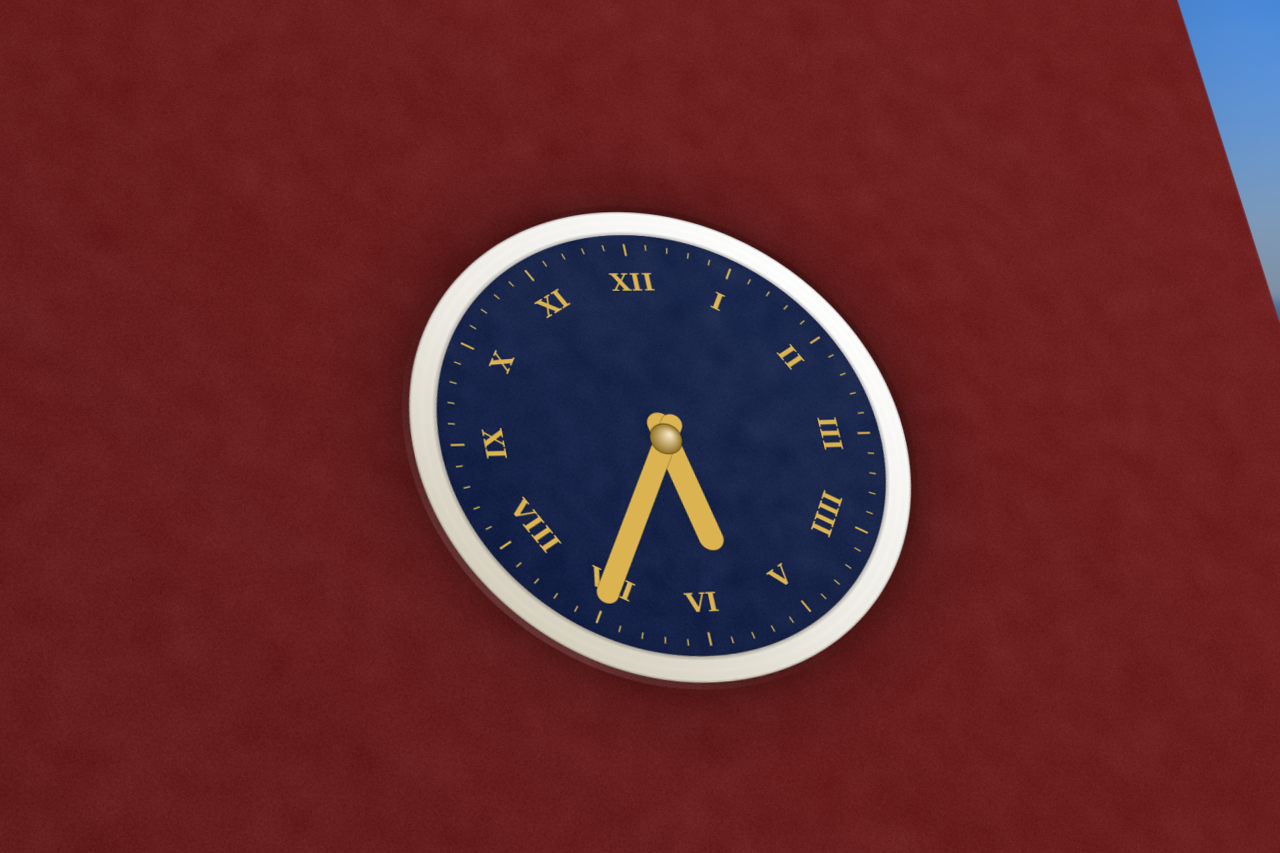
5:35
